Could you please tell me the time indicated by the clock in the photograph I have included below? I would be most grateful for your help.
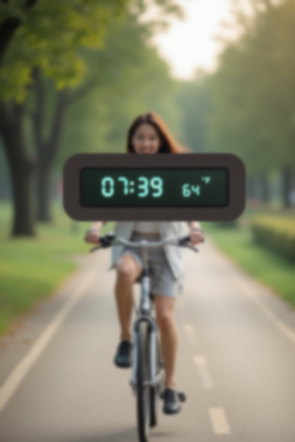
7:39
